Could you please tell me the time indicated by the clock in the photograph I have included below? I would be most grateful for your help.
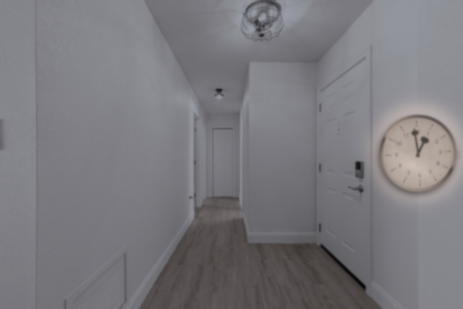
12:59
